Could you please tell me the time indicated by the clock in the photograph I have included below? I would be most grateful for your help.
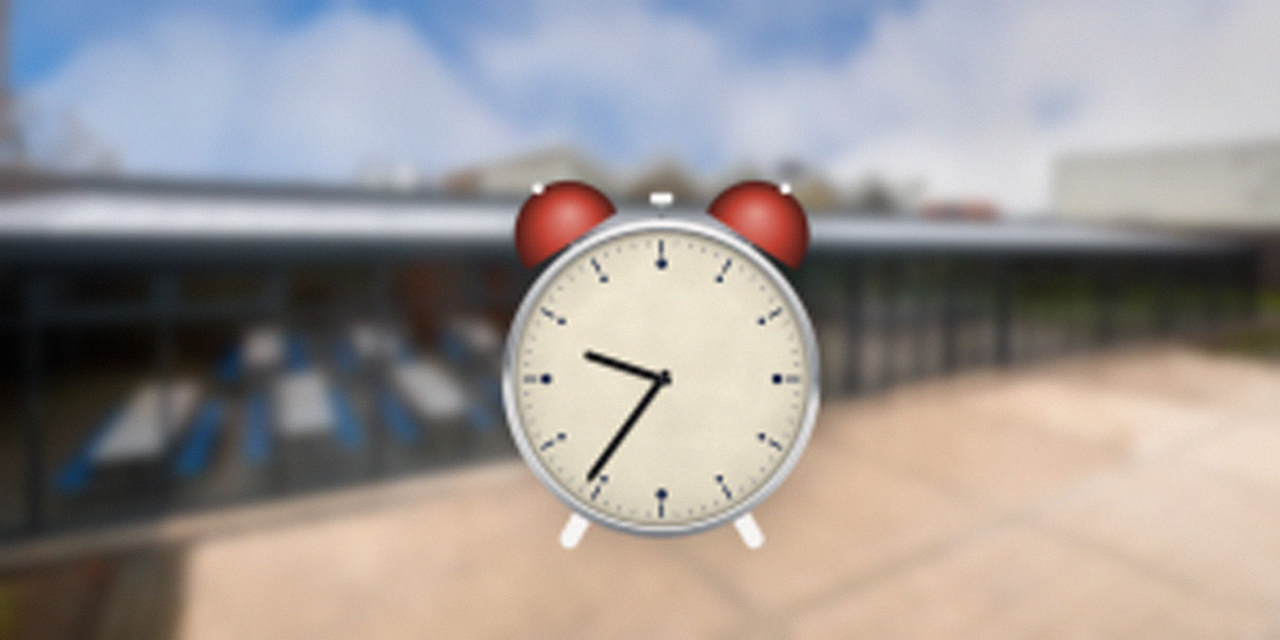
9:36
